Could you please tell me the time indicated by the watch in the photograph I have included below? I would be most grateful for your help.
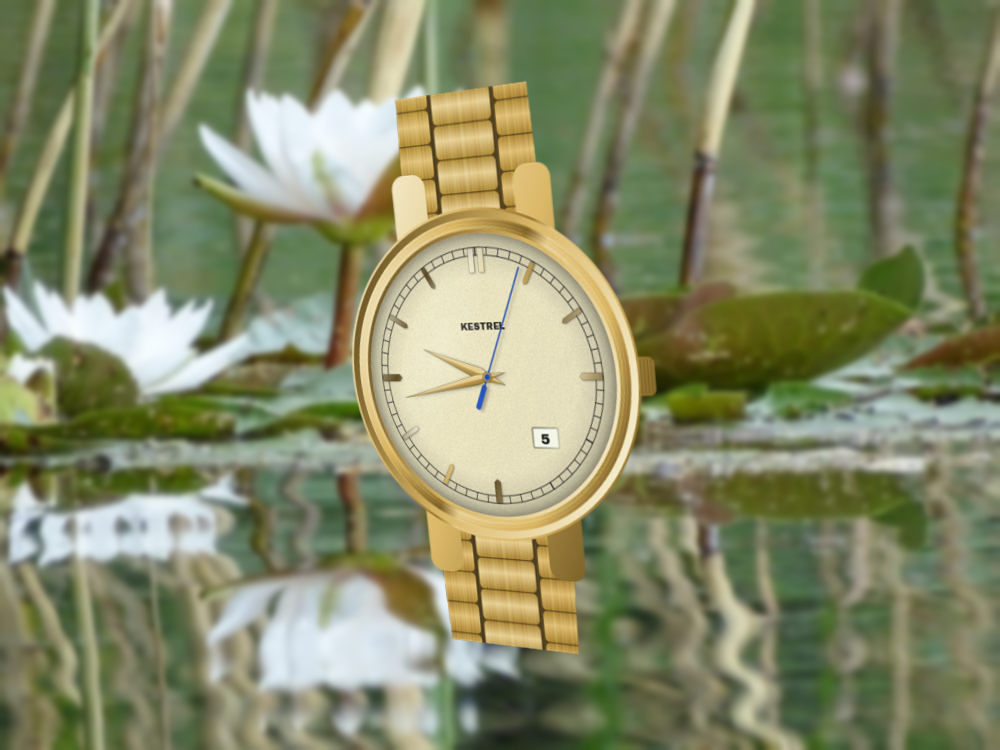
9:43:04
